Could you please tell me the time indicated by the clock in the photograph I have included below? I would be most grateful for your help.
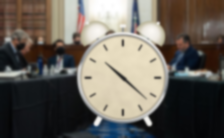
10:22
